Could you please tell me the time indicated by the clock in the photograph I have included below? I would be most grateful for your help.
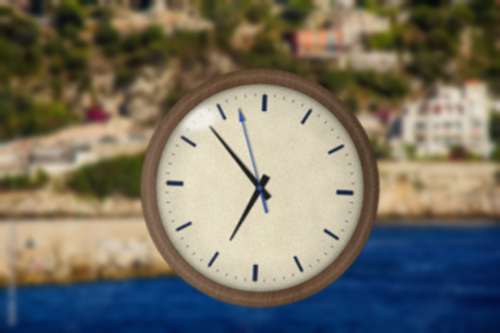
6:52:57
